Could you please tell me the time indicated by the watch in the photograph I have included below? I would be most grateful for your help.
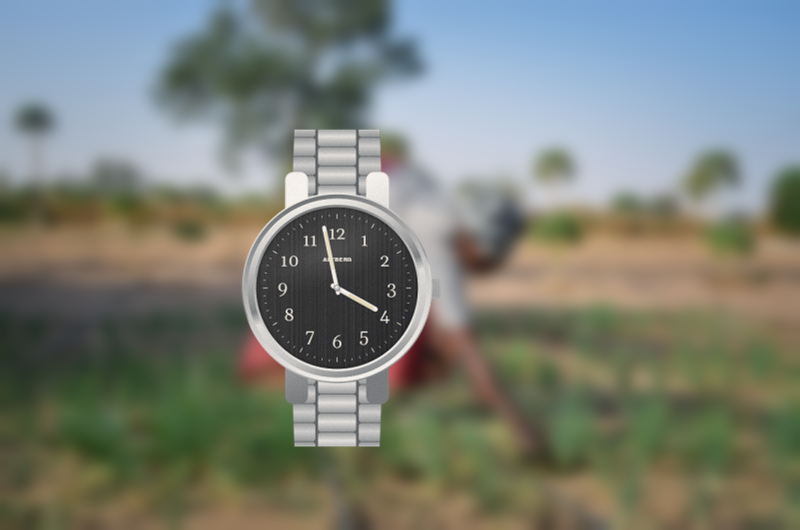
3:58
